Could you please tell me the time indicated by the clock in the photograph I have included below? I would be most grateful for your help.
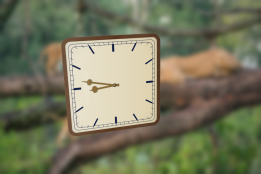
8:47
